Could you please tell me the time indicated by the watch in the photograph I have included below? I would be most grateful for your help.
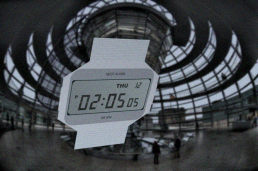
2:05:05
